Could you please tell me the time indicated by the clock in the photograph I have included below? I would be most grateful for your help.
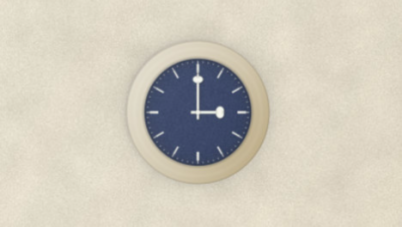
3:00
